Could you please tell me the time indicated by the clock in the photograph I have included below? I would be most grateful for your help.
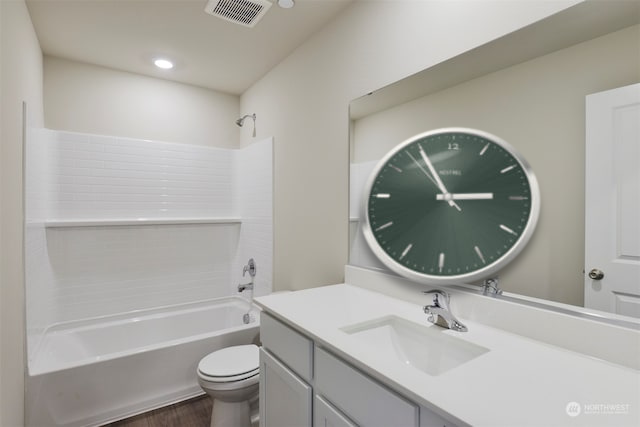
2:54:53
